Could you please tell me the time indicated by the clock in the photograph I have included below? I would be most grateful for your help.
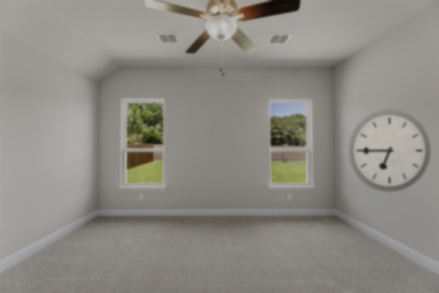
6:45
